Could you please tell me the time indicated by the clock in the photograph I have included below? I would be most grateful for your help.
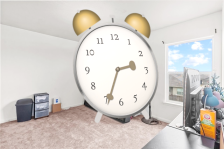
2:34
